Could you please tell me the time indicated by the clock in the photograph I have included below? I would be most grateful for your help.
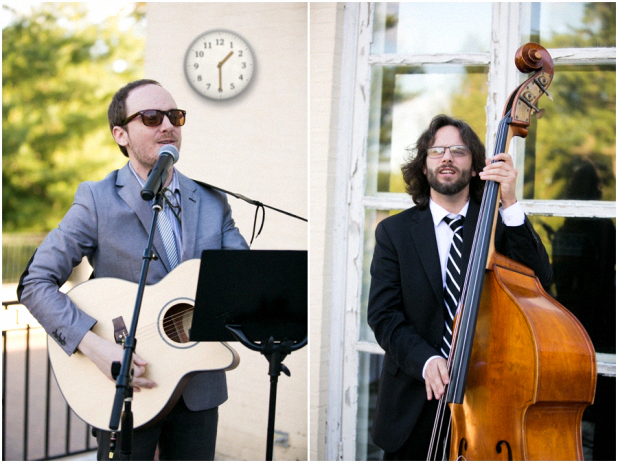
1:30
